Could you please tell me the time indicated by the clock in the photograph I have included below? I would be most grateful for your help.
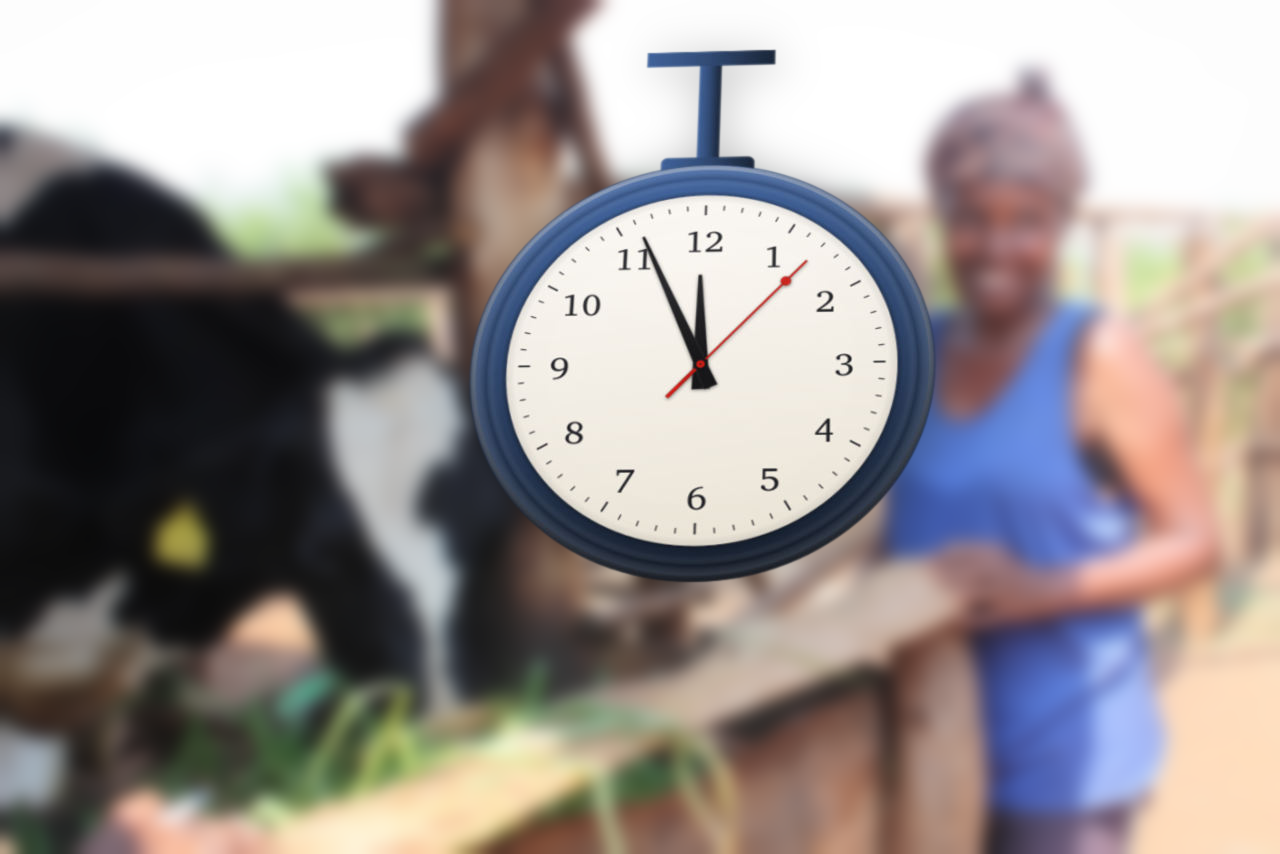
11:56:07
